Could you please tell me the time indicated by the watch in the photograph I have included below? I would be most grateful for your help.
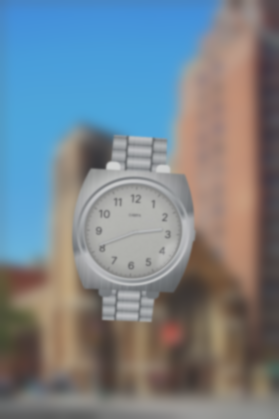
2:41
